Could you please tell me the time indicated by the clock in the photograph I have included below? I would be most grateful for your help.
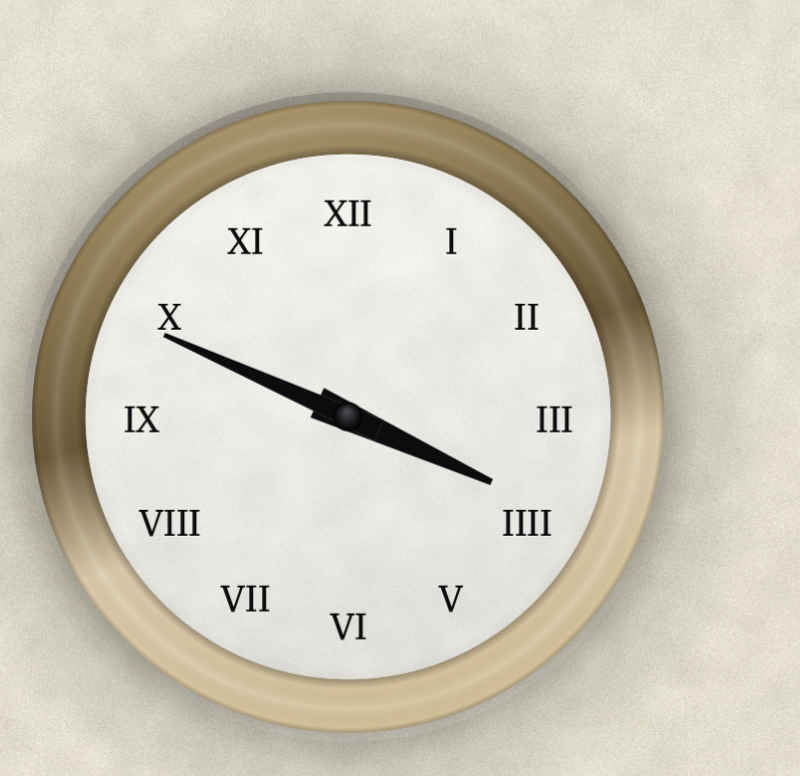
3:49
